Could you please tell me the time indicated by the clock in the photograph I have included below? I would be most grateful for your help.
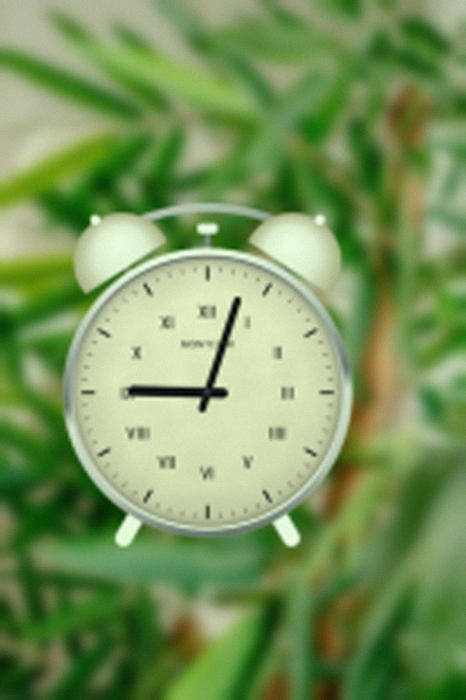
9:03
